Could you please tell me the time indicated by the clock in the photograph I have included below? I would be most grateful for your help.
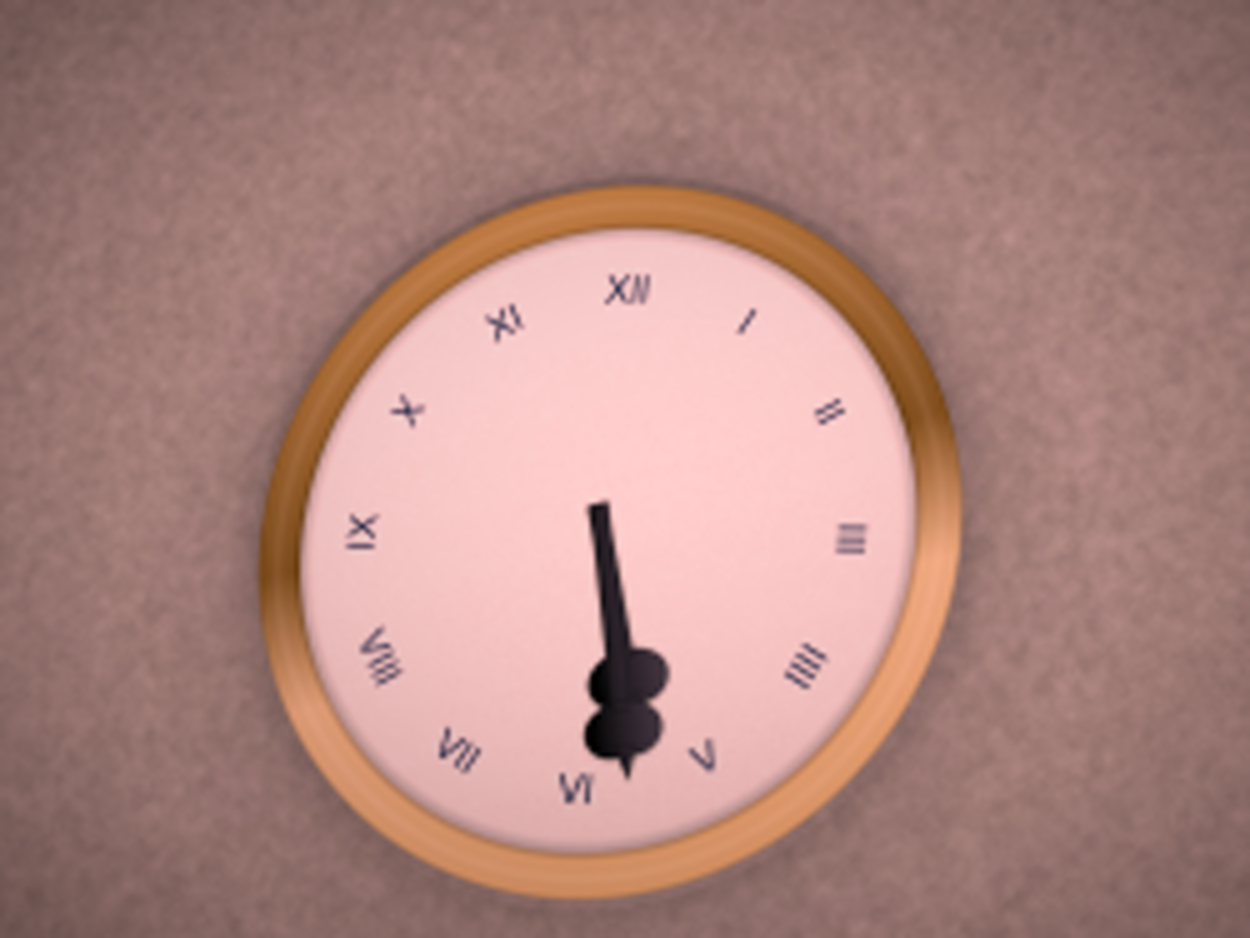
5:28
